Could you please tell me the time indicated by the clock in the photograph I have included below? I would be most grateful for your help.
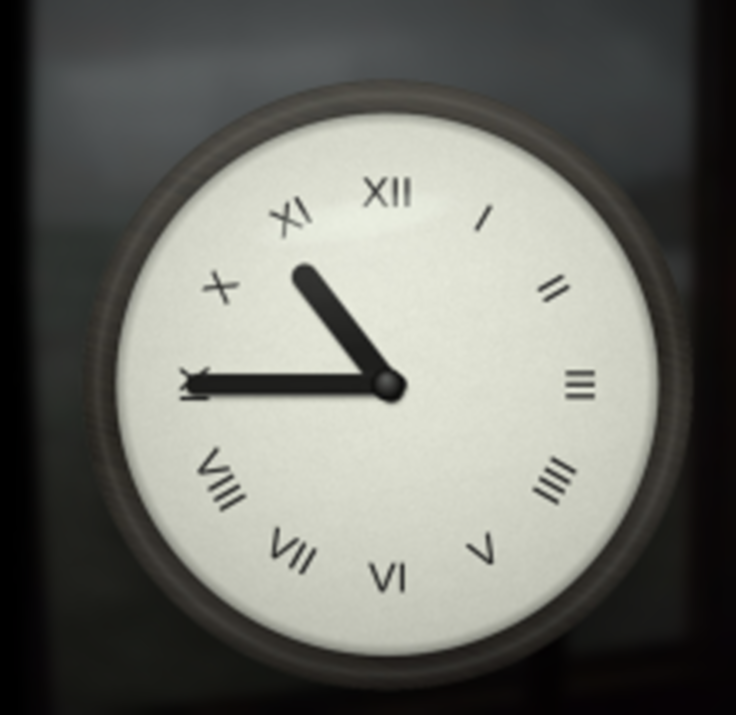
10:45
